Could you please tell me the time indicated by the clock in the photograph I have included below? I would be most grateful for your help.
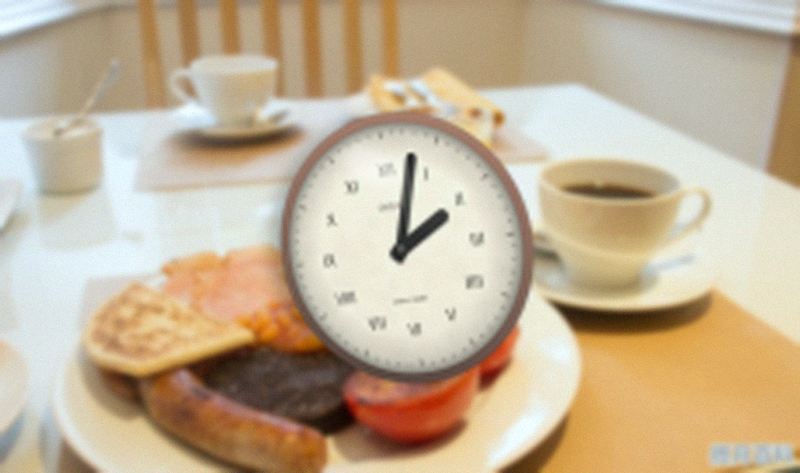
2:03
